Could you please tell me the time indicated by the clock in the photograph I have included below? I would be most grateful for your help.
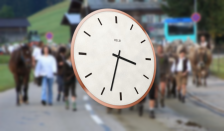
3:33
